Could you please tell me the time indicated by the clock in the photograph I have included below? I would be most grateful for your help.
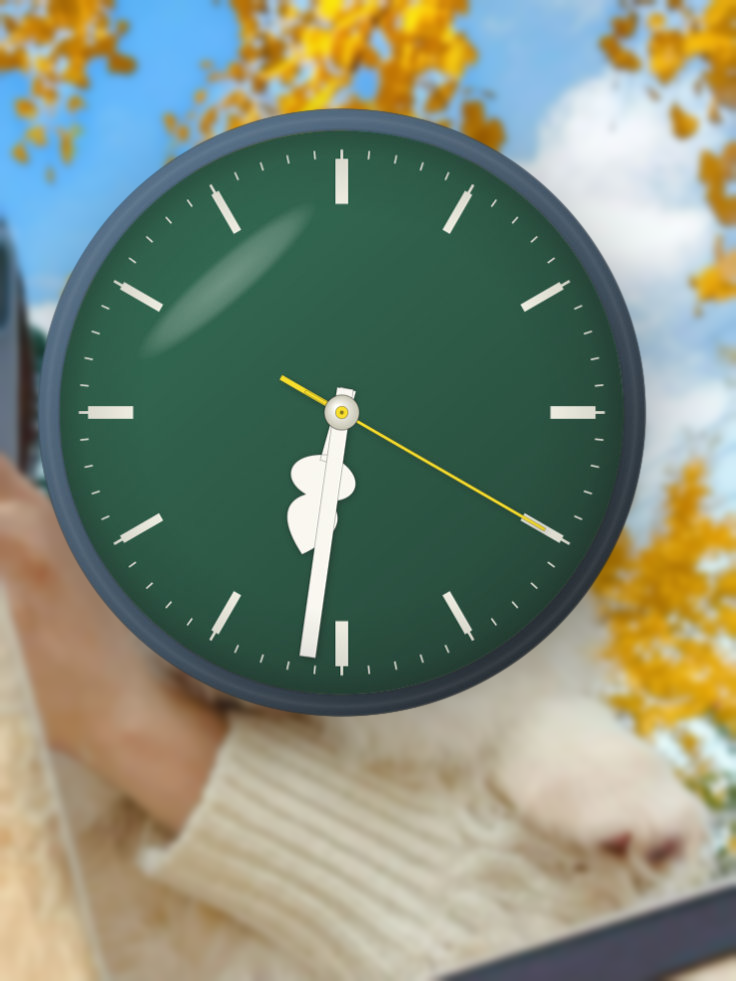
6:31:20
